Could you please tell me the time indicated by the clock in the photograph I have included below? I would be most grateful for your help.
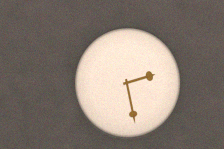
2:28
